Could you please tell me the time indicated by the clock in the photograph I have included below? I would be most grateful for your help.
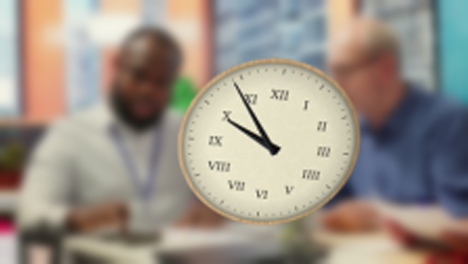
9:54
